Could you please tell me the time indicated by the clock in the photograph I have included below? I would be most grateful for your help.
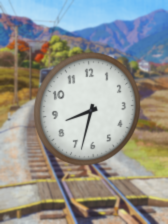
8:33
